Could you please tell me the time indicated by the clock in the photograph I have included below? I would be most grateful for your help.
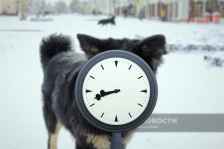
8:42
